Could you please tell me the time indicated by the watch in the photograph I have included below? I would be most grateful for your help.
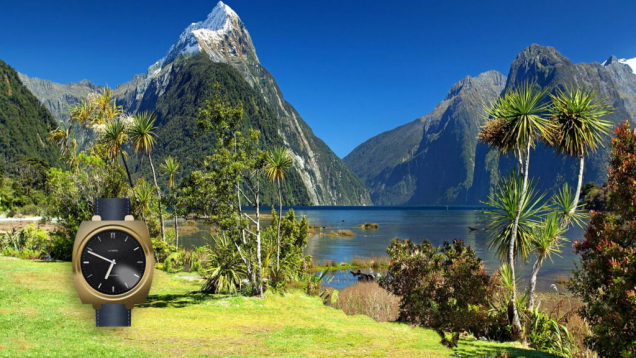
6:49
